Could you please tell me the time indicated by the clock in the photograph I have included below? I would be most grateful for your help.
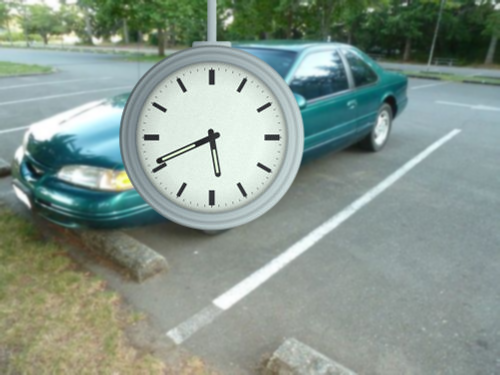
5:41
